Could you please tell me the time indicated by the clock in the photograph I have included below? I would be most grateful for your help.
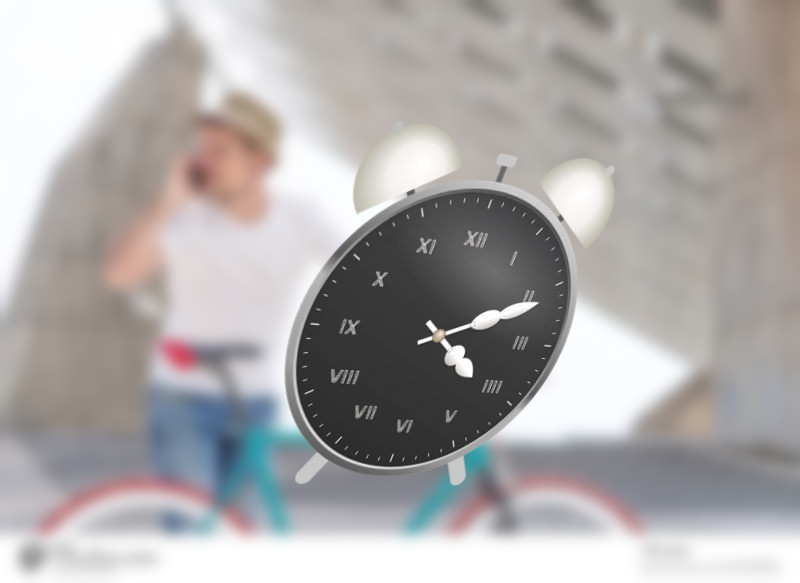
4:11
